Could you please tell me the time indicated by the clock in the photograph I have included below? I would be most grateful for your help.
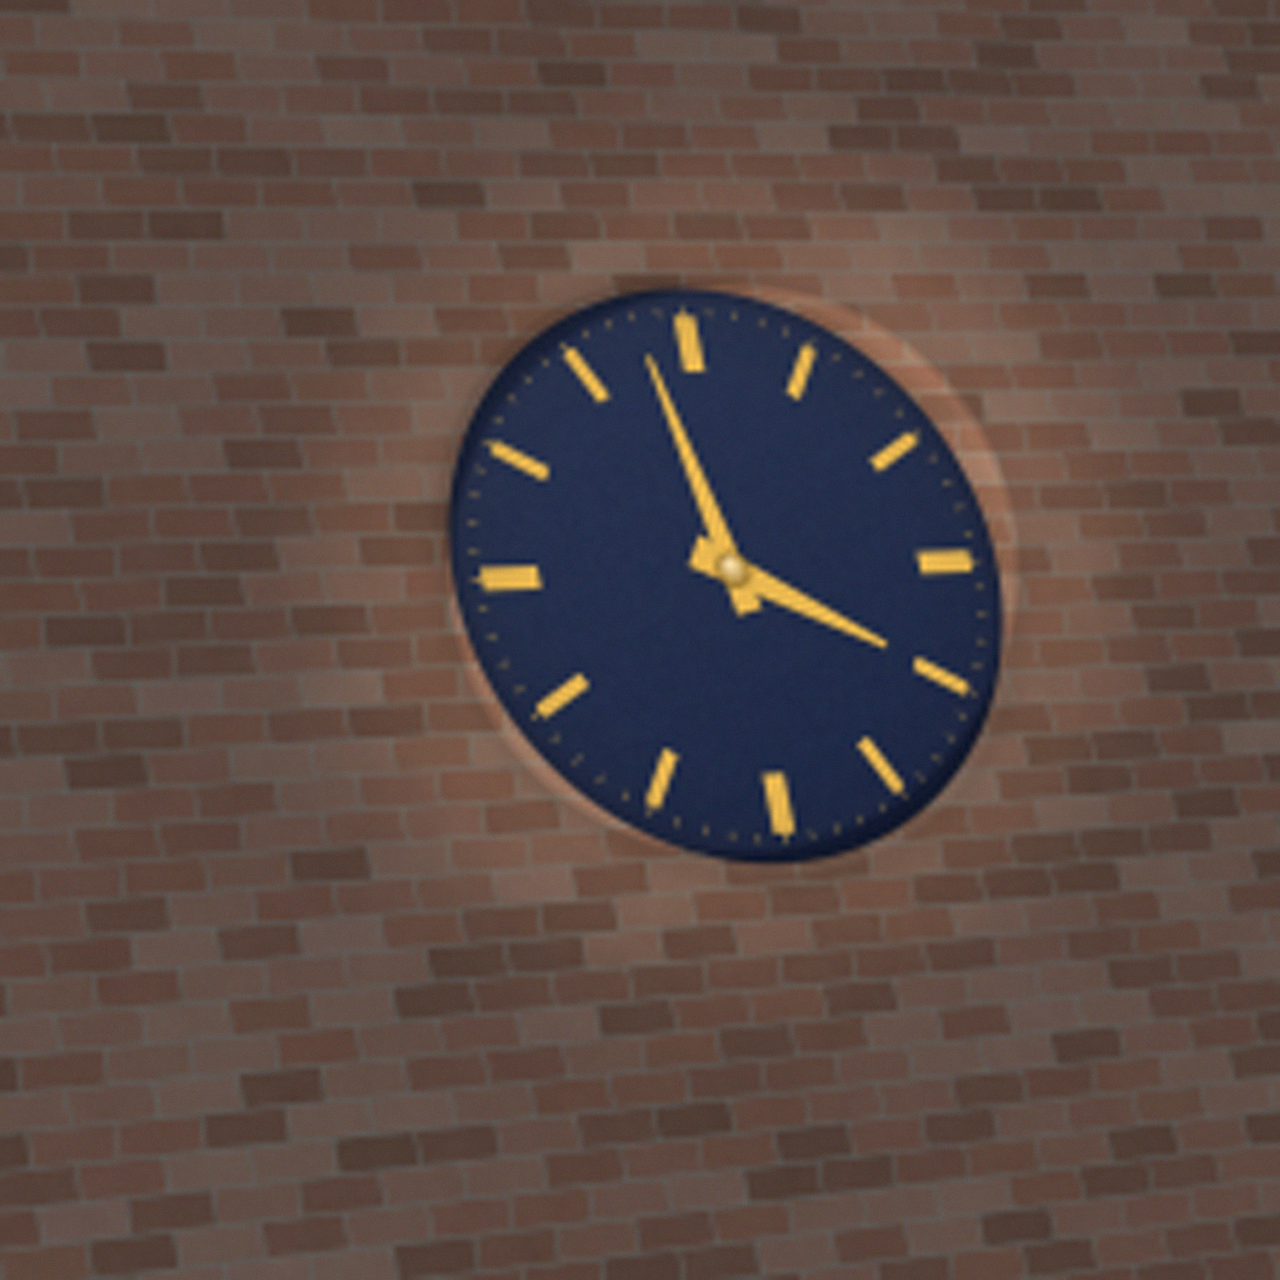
3:58
